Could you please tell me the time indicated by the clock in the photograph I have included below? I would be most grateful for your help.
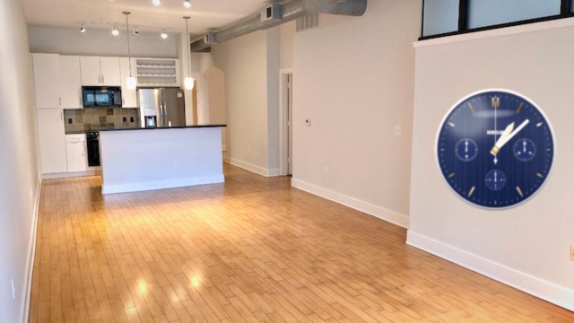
1:08
